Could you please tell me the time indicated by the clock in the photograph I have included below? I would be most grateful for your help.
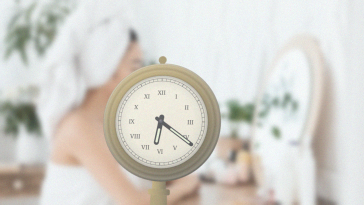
6:21
